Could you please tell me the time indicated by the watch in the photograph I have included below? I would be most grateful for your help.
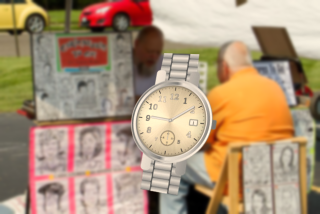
9:09
